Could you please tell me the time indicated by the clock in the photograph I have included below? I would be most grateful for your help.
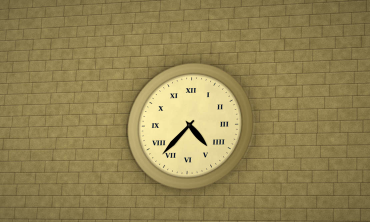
4:37
